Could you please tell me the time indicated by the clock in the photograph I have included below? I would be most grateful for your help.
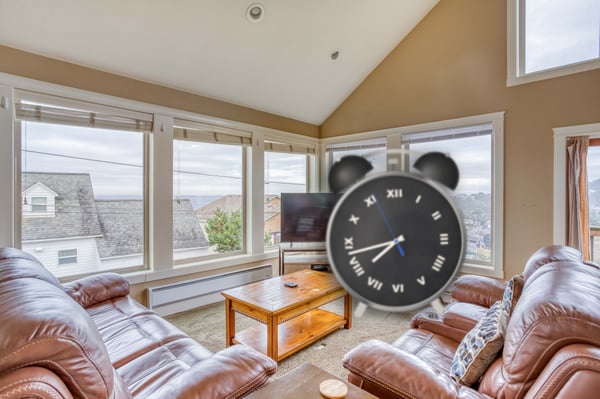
7:42:56
